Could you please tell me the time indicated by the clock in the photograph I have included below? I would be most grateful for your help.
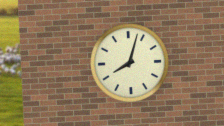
8:03
